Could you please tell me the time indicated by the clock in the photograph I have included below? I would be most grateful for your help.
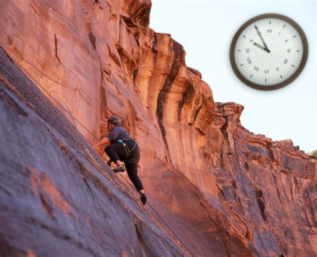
9:55
